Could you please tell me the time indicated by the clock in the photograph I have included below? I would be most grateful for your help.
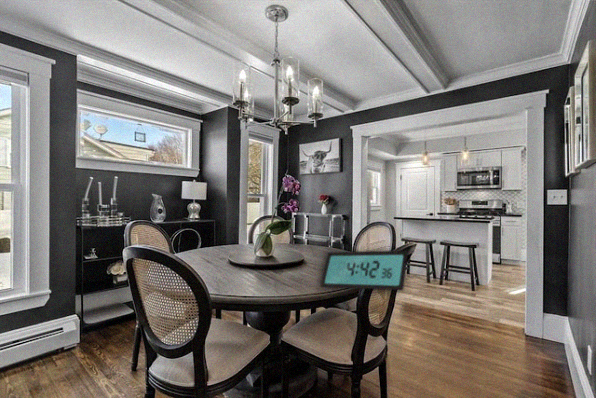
4:42:36
